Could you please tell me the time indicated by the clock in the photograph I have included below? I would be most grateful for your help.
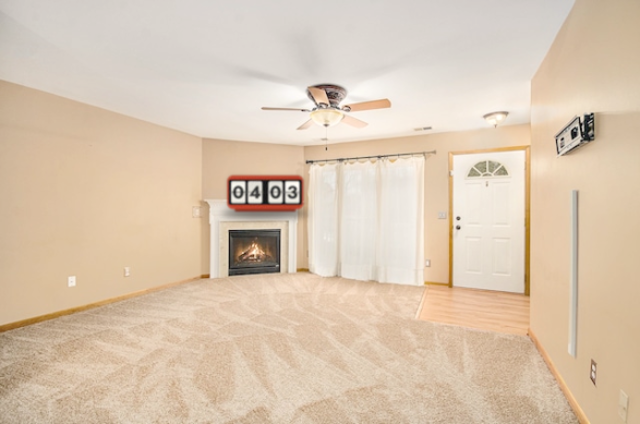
4:03
